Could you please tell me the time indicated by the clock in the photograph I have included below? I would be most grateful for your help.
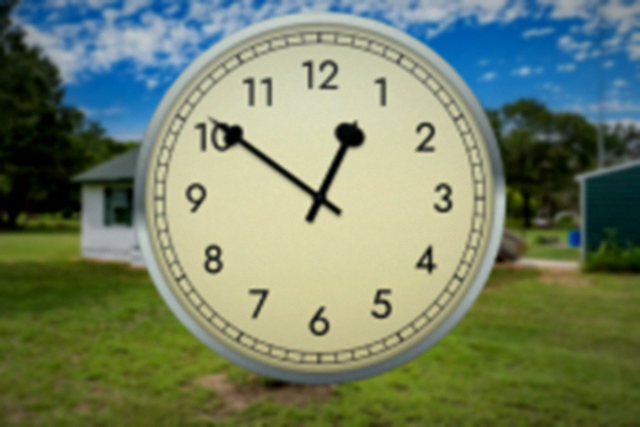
12:51
